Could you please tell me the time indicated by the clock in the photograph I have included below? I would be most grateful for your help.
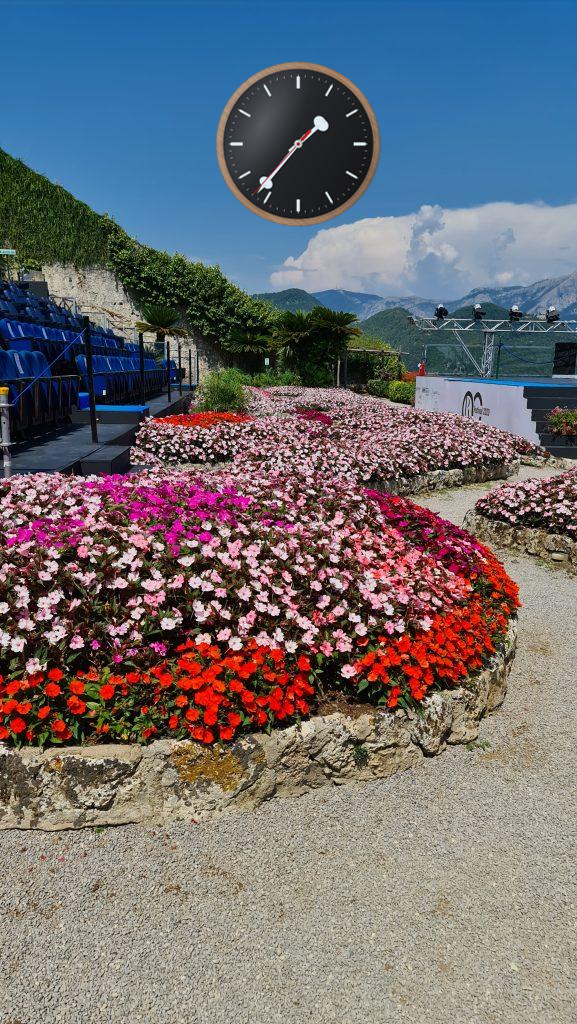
1:36:37
